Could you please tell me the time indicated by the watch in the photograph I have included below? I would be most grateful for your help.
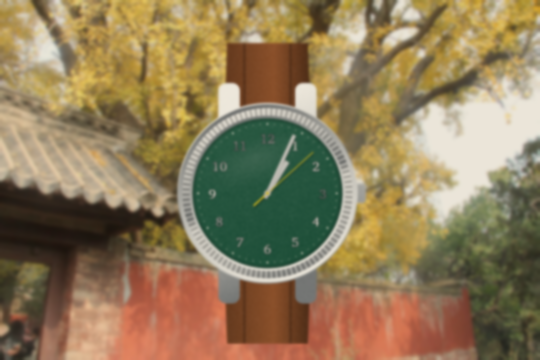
1:04:08
